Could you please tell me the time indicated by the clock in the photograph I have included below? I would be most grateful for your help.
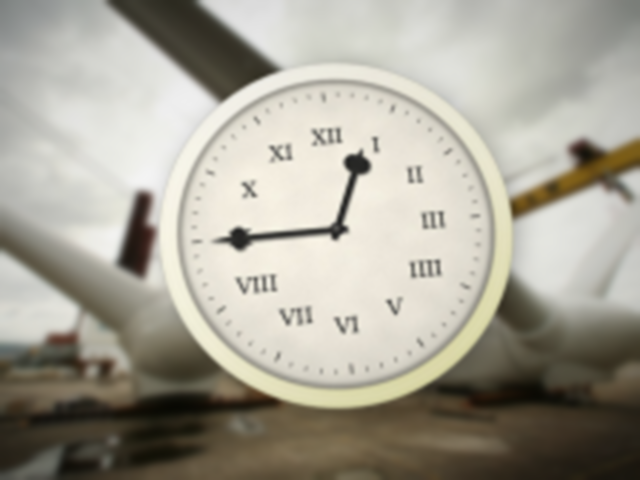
12:45
